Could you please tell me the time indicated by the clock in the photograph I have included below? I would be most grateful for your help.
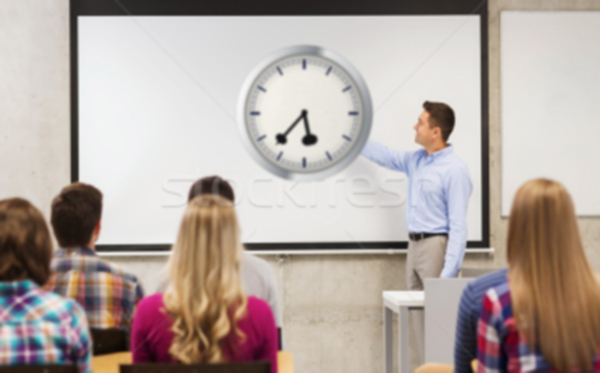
5:37
